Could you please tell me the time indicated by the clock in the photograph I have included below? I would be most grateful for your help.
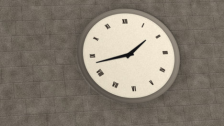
1:43
